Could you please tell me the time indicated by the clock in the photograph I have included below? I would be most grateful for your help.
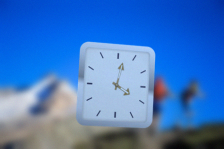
4:02
